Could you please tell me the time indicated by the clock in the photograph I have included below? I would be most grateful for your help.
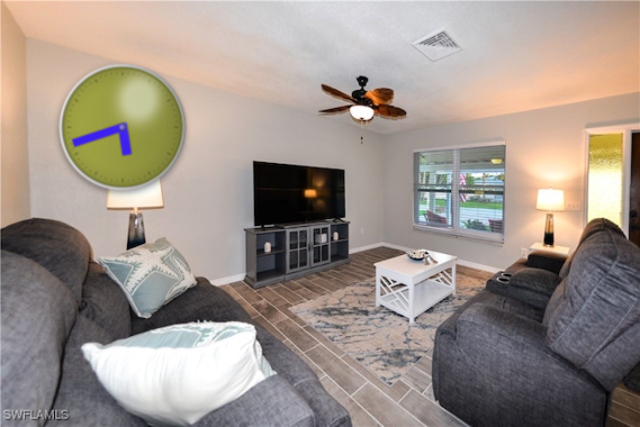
5:42
